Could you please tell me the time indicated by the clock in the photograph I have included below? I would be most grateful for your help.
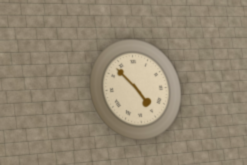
4:53
